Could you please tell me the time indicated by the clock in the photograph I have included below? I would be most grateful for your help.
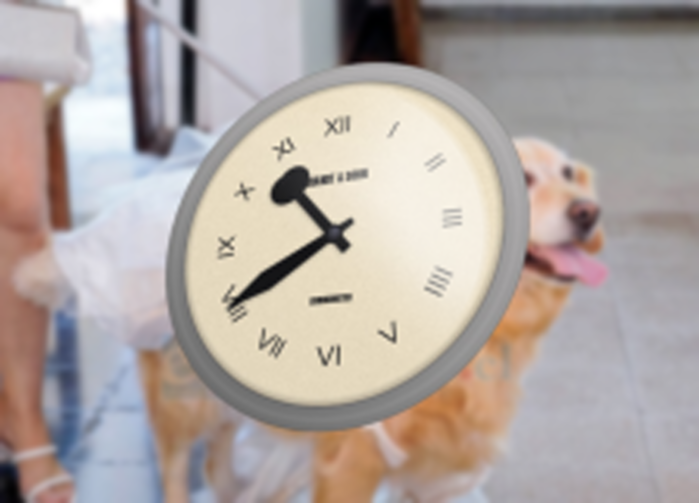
10:40
